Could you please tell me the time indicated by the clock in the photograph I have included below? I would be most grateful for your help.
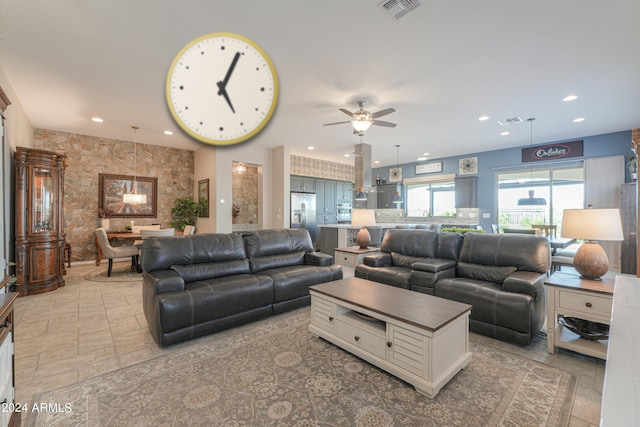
5:04
